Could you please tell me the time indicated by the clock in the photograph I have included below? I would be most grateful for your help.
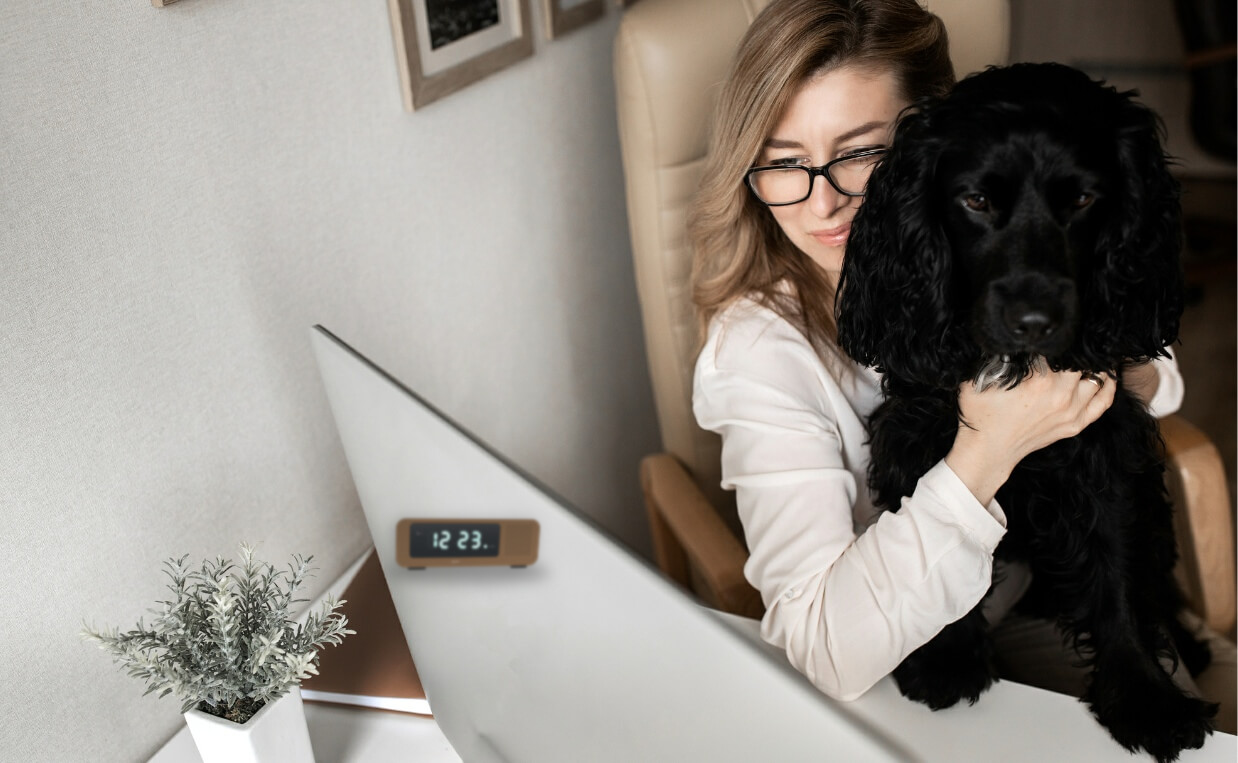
12:23
